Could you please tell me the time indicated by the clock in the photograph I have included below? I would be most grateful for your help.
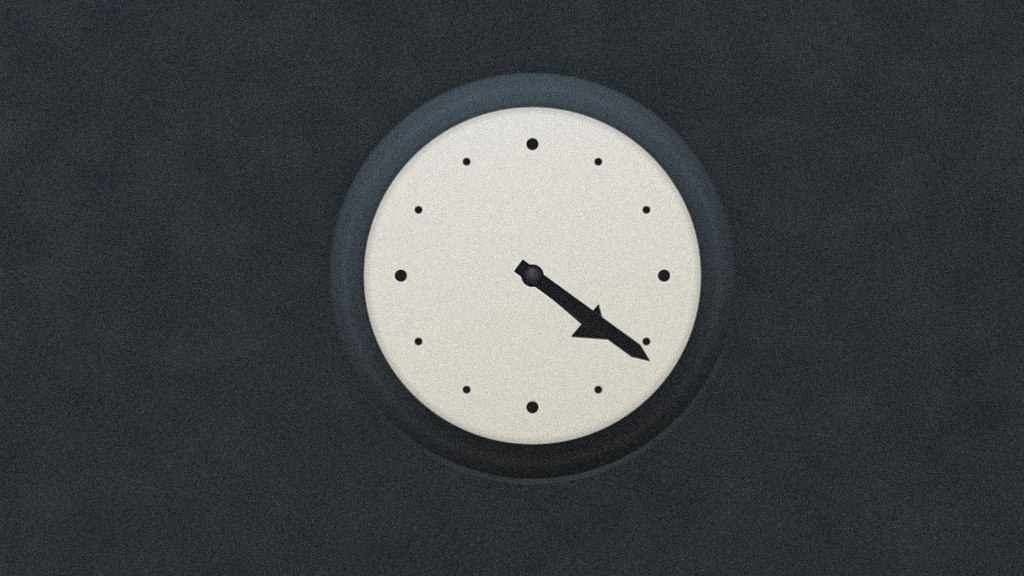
4:21
